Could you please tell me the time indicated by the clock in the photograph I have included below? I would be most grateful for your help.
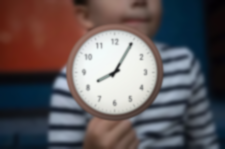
8:05
